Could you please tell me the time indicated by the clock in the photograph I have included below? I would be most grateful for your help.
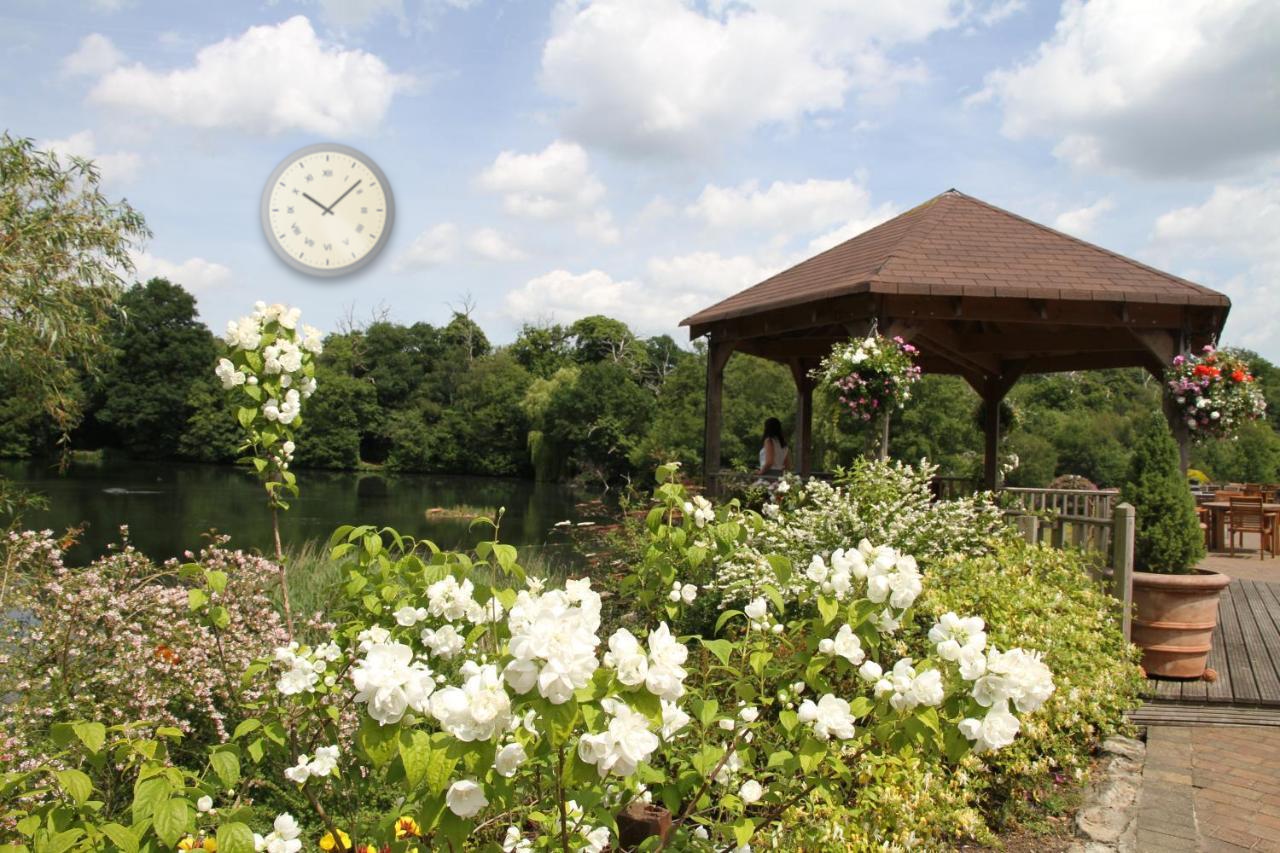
10:08
